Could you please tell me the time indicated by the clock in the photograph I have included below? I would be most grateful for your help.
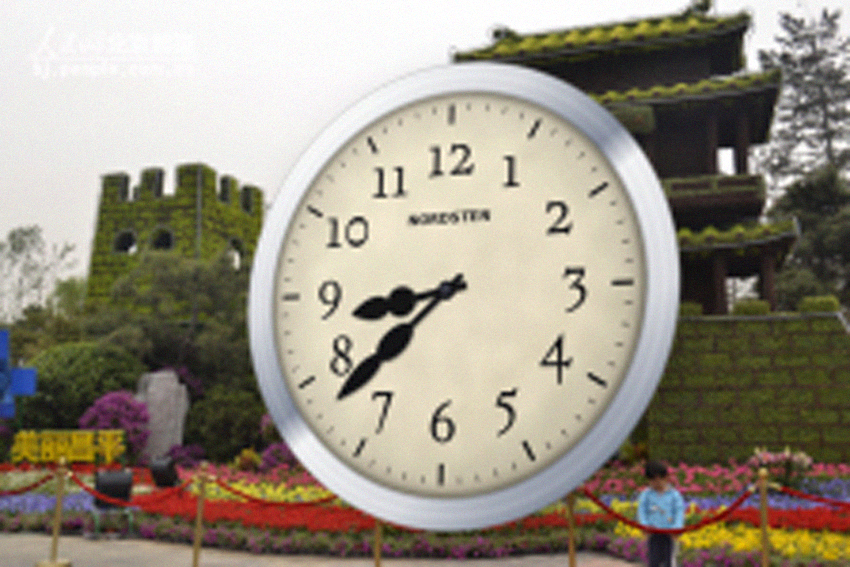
8:38
